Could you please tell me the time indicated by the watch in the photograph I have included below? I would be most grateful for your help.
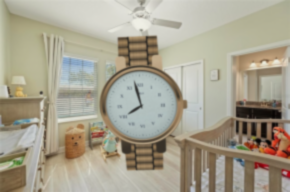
7:58
